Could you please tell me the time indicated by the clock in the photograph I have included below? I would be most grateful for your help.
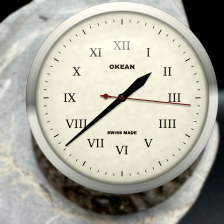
1:38:16
